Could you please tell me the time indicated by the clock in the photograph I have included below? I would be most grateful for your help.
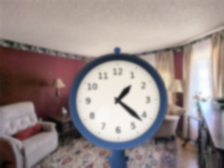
1:22
